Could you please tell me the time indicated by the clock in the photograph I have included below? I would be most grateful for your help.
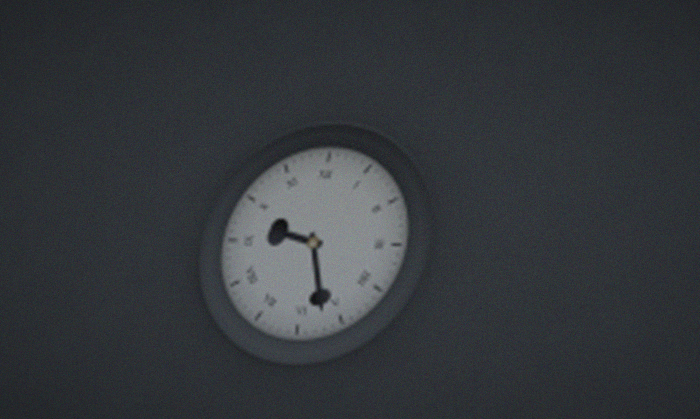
9:27
